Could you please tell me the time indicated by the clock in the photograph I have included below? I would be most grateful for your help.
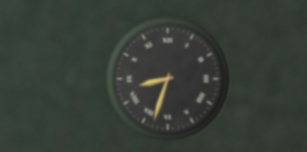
8:33
